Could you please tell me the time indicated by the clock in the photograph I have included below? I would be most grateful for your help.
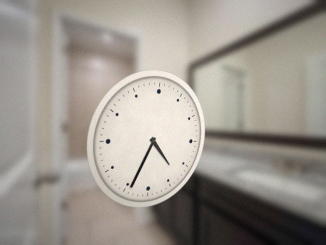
4:34
